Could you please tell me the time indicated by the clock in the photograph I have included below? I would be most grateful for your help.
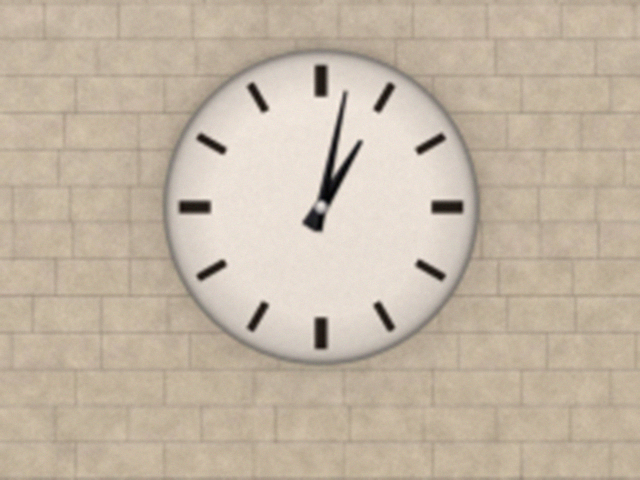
1:02
